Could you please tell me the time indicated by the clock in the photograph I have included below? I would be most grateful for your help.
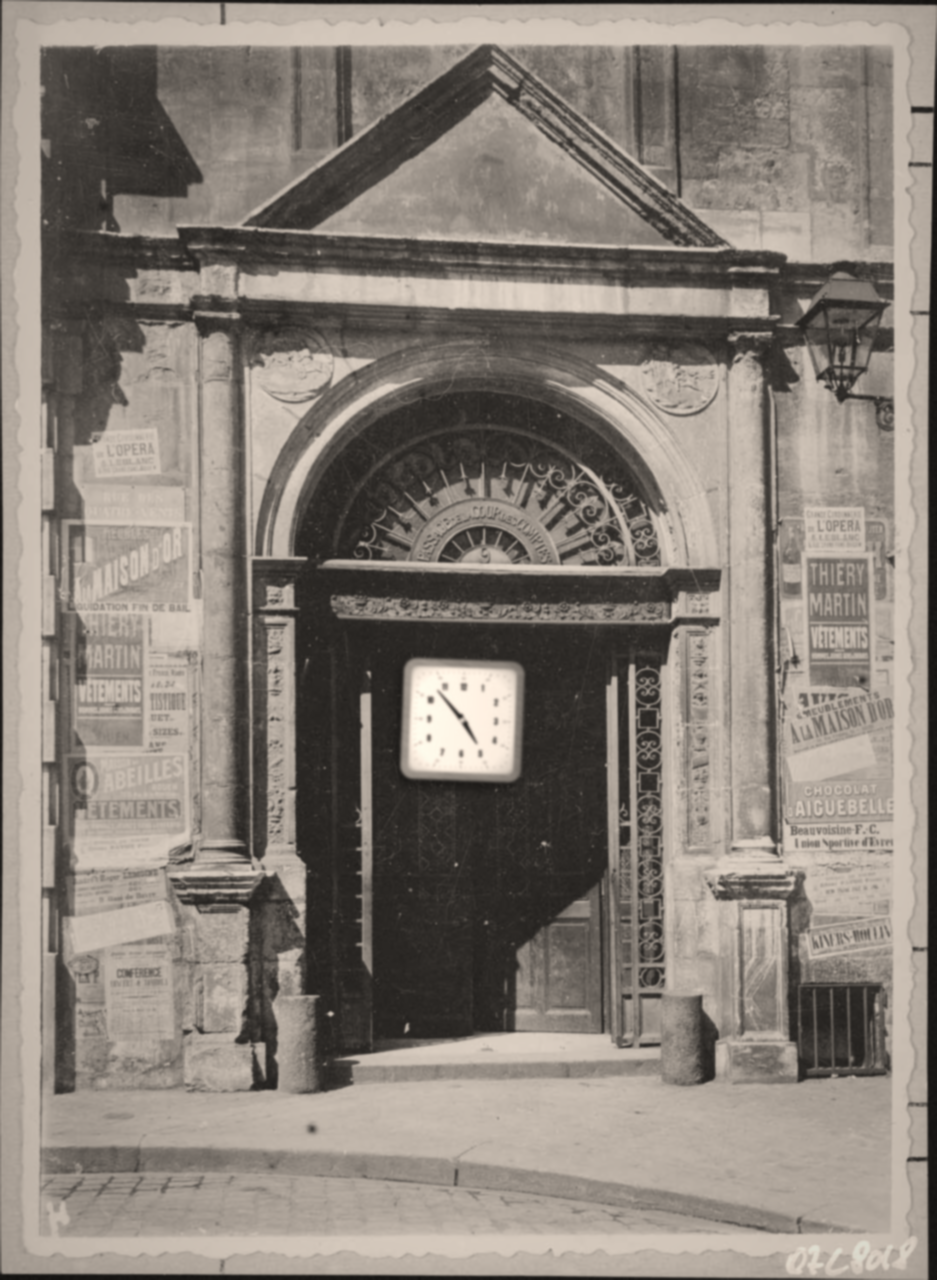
4:53
